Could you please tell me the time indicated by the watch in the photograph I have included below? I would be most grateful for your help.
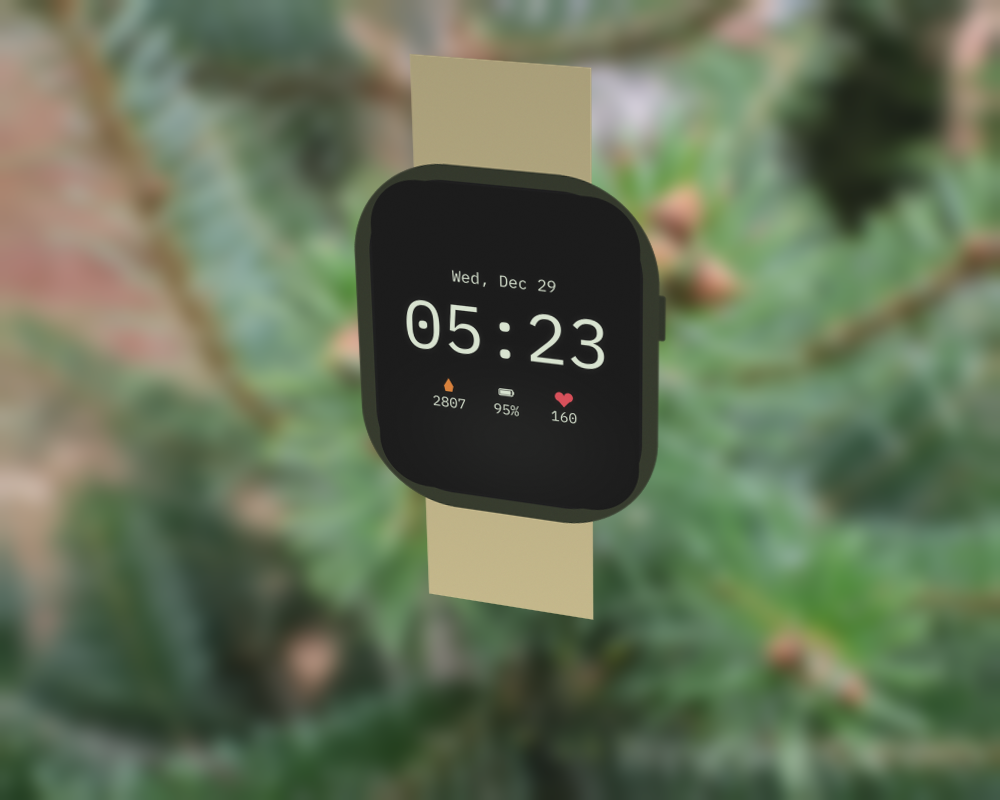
5:23
